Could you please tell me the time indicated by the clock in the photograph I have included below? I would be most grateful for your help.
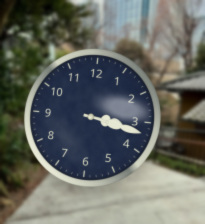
3:17
